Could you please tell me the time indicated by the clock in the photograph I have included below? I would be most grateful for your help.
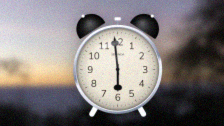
5:59
